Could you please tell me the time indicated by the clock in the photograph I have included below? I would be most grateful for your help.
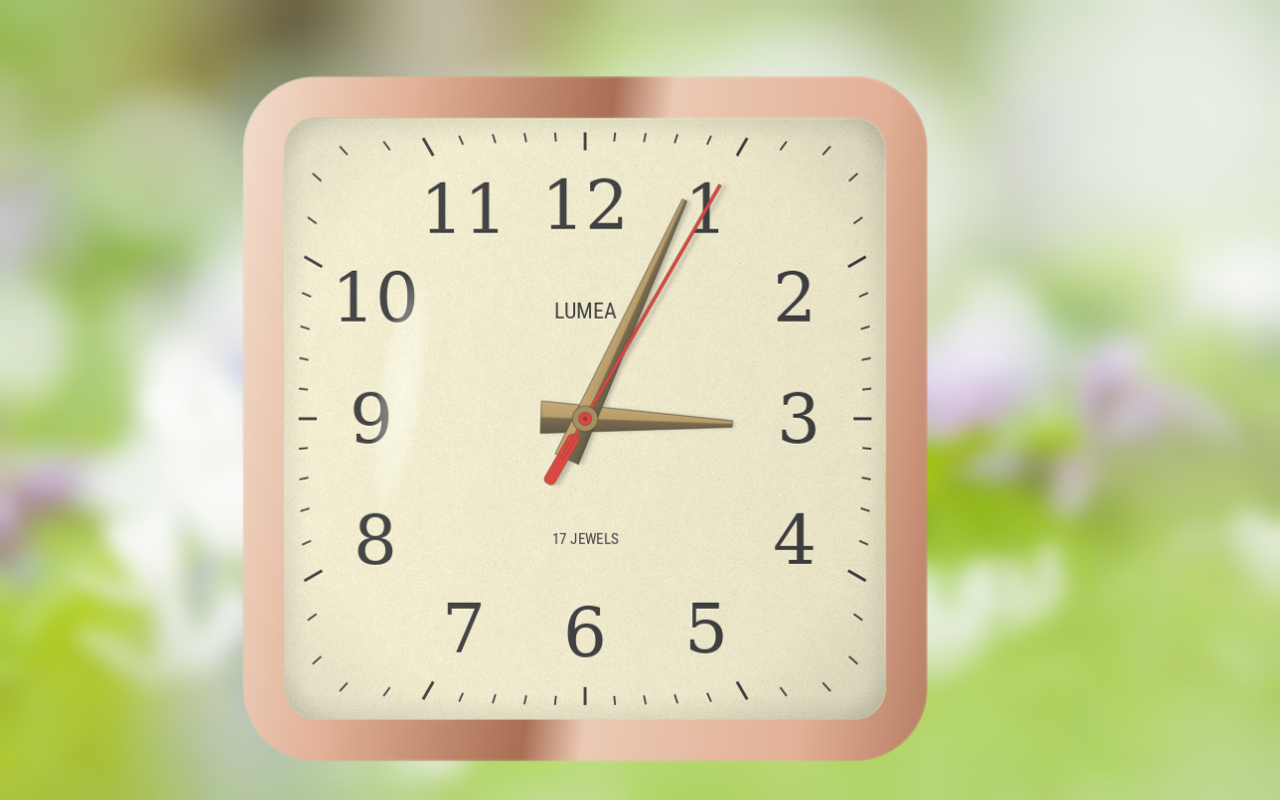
3:04:05
